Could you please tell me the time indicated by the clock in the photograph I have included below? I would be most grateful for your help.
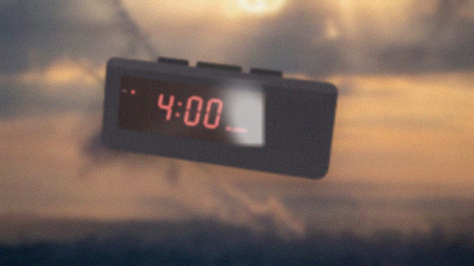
4:00
